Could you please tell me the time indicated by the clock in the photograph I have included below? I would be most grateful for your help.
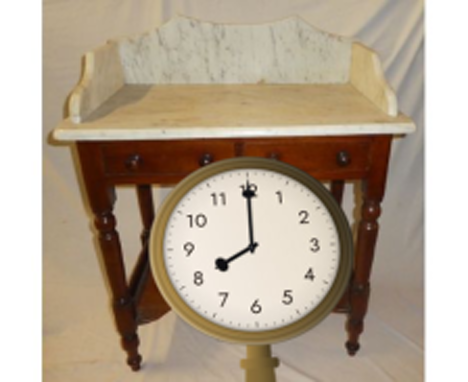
8:00
